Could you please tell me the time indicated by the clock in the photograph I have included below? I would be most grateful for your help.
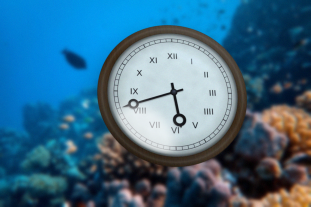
5:42
